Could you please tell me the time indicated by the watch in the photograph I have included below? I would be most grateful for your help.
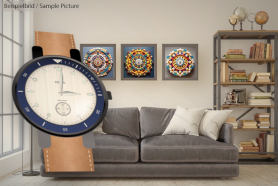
3:01
